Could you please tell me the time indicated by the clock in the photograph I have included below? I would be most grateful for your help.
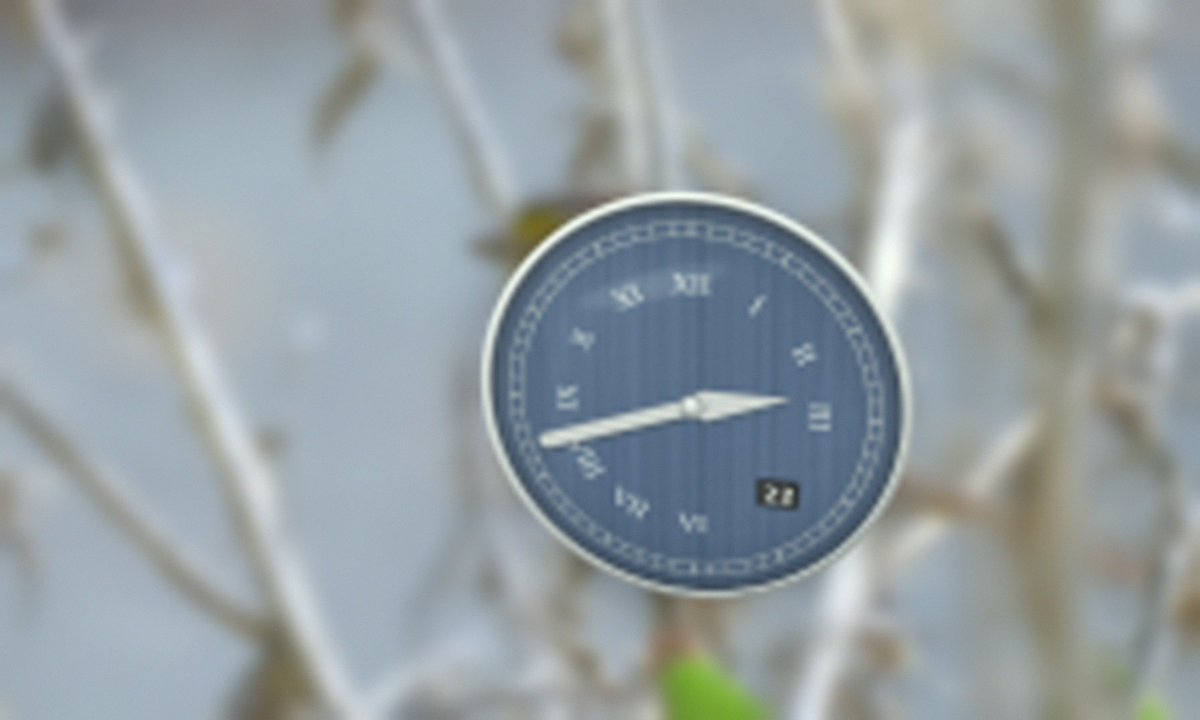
2:42
